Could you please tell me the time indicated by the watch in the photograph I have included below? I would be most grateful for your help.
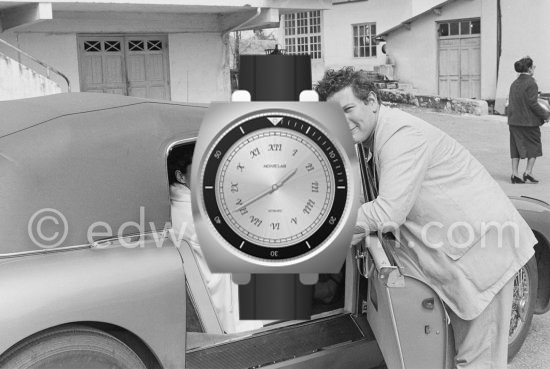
1:40
